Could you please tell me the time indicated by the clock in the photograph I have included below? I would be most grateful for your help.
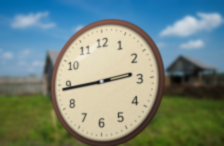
2:44
